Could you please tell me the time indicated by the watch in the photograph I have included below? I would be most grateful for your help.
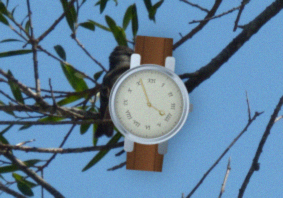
3:56
